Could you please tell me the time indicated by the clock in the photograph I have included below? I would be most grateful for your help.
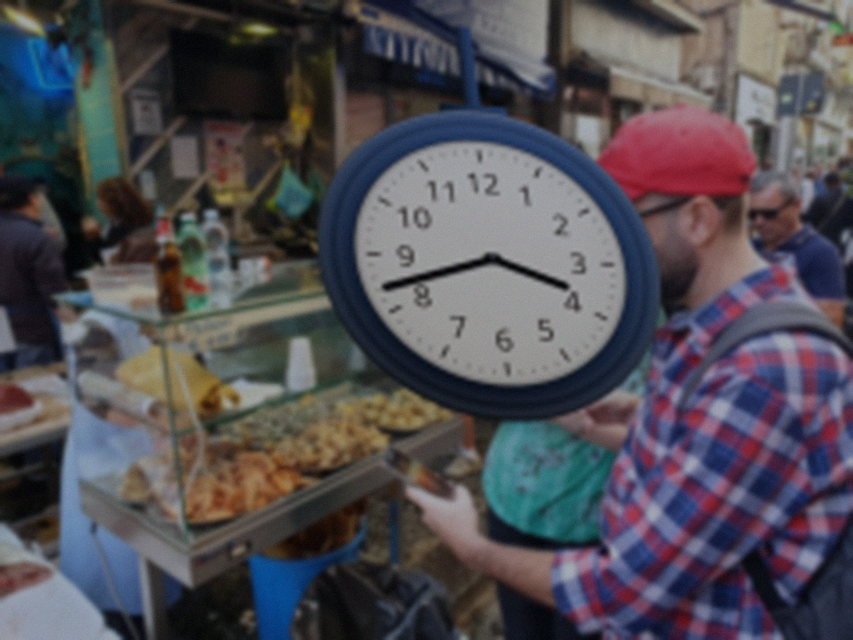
3:42
